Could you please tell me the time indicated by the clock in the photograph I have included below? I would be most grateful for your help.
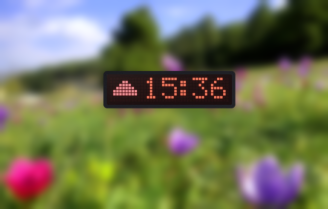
15:36
